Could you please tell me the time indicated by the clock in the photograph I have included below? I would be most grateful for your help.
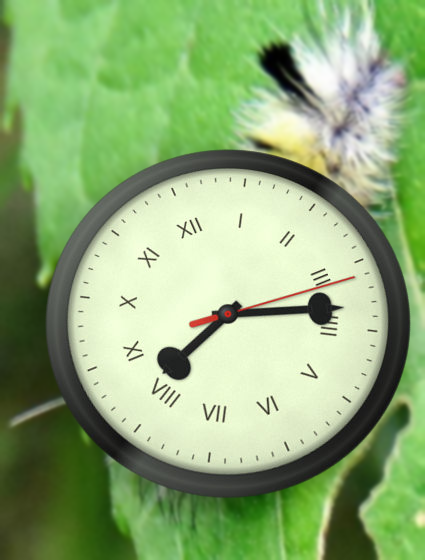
8:18:16
